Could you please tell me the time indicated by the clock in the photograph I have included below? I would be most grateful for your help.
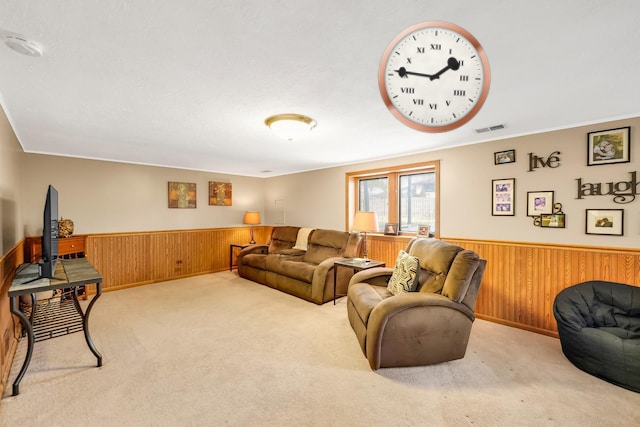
1:46
